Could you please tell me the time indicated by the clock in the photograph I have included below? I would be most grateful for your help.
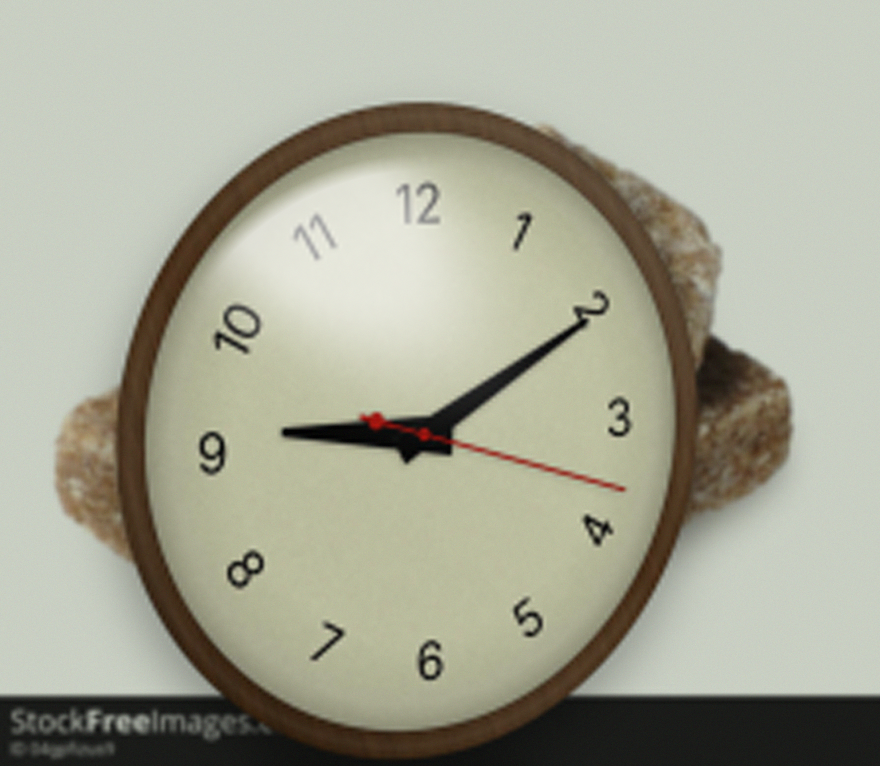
9:10:18
